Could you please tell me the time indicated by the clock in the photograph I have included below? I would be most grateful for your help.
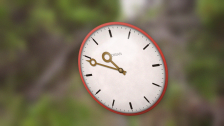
10:49
